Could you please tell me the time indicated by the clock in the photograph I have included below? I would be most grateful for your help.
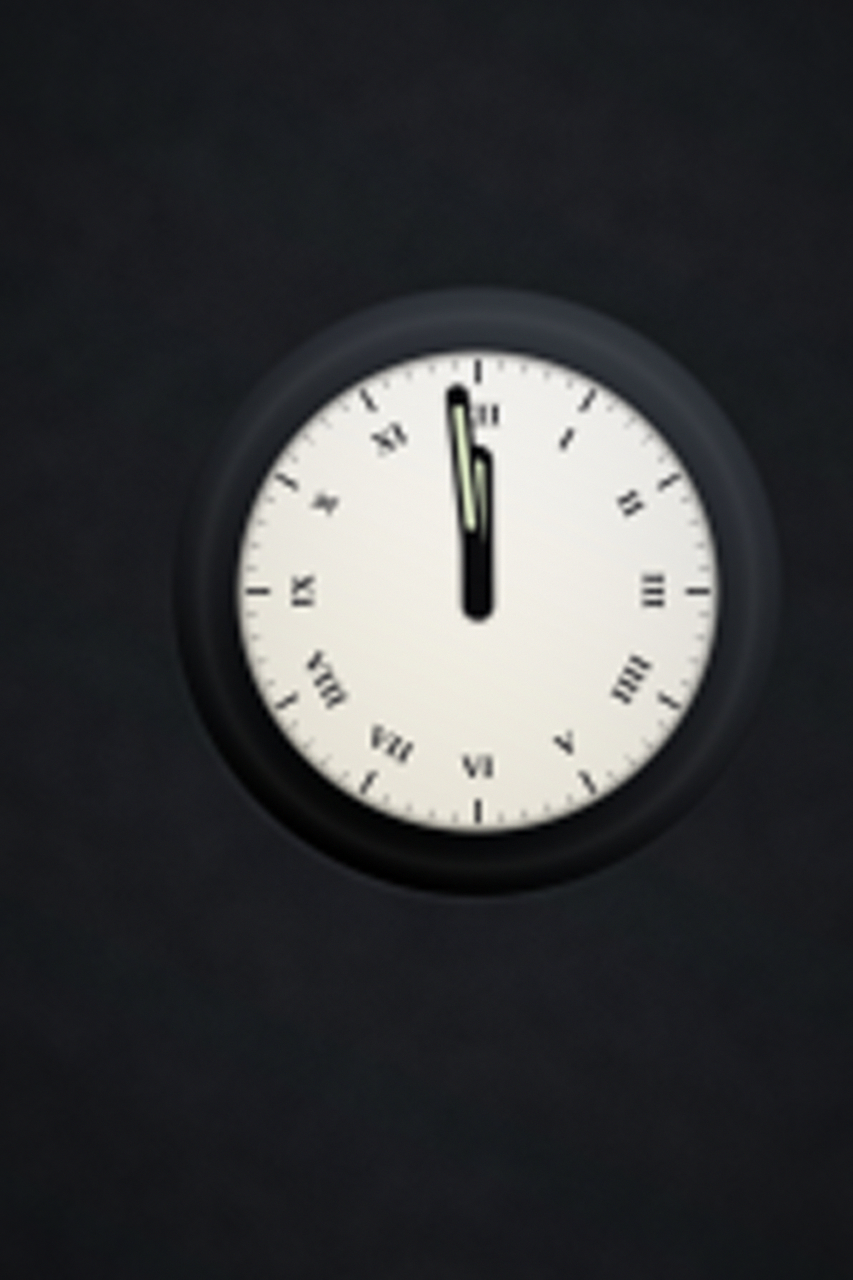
11:59
